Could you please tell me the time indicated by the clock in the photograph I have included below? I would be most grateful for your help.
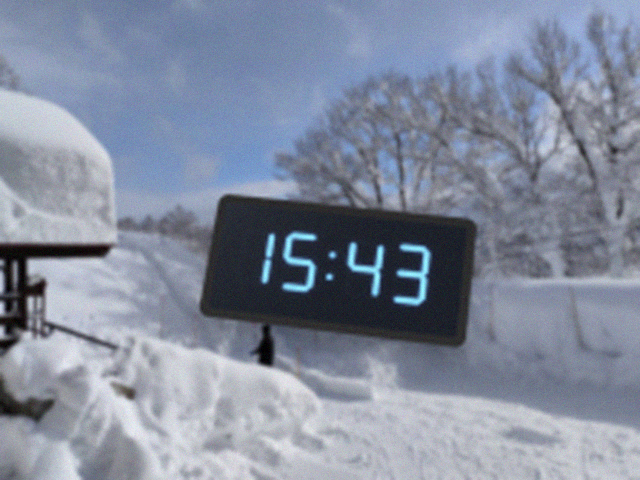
15:43
